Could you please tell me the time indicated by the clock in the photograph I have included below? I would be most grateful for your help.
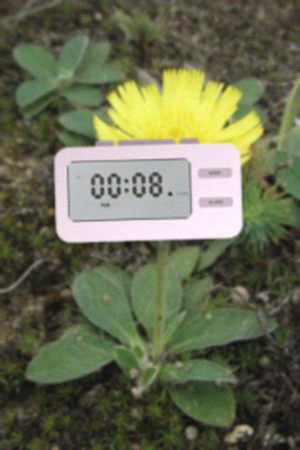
0:08
